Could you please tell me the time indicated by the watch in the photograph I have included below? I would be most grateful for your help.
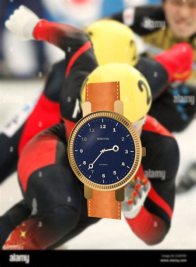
2:37
